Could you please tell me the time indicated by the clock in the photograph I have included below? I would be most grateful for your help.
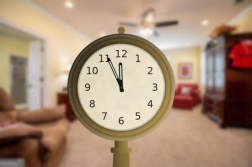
11:56
